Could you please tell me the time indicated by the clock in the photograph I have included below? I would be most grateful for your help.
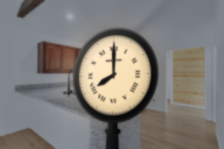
8:00
